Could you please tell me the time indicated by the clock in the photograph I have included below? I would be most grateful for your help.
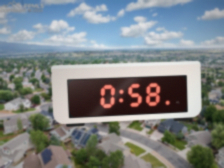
0:58
